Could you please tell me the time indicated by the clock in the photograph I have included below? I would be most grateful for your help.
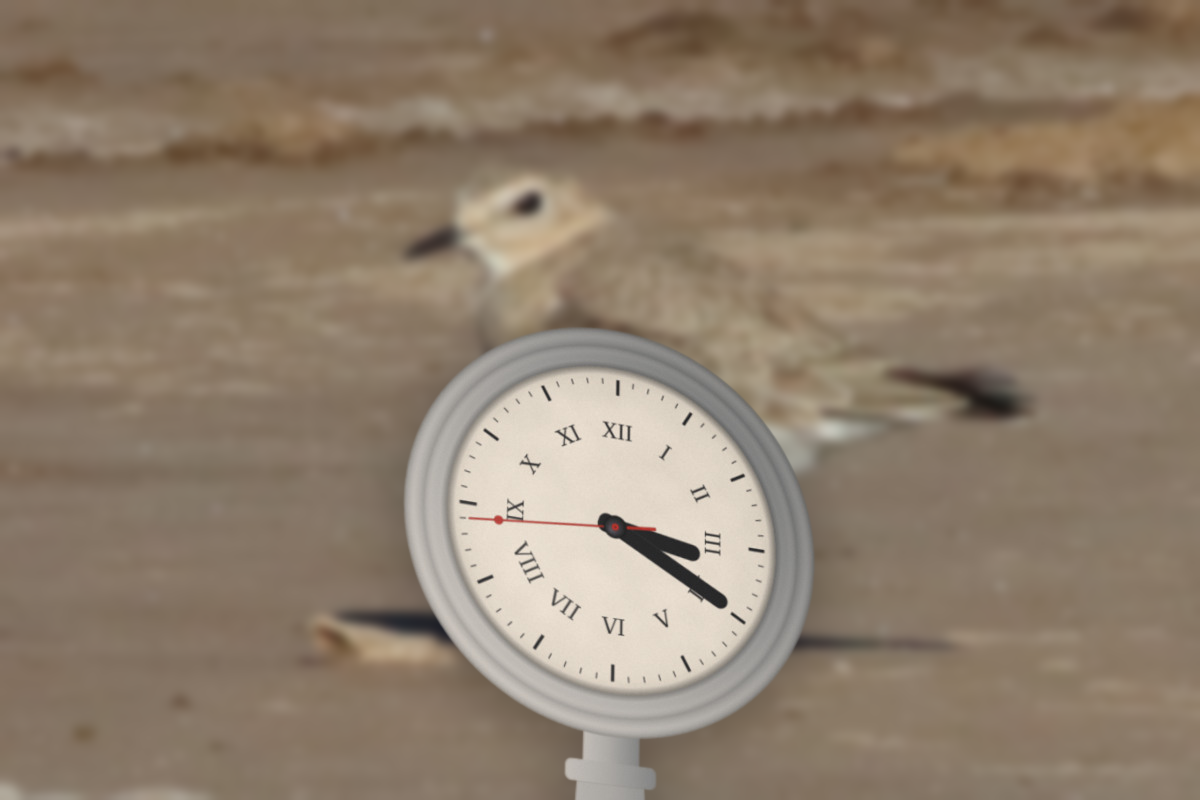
3:19:44
